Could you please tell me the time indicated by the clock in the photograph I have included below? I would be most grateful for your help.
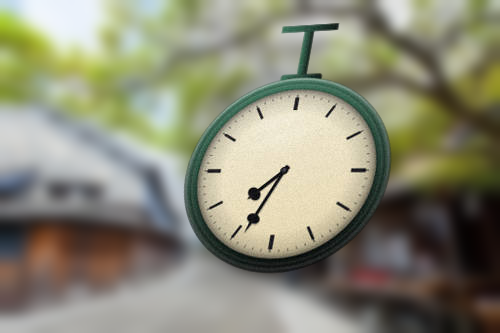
7:34
